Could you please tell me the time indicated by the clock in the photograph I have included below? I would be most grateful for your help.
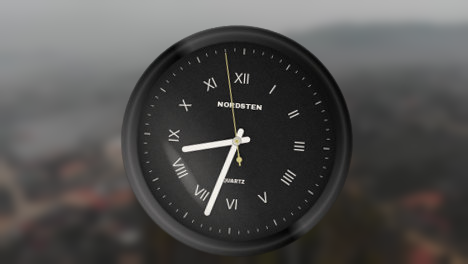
8:32:58
